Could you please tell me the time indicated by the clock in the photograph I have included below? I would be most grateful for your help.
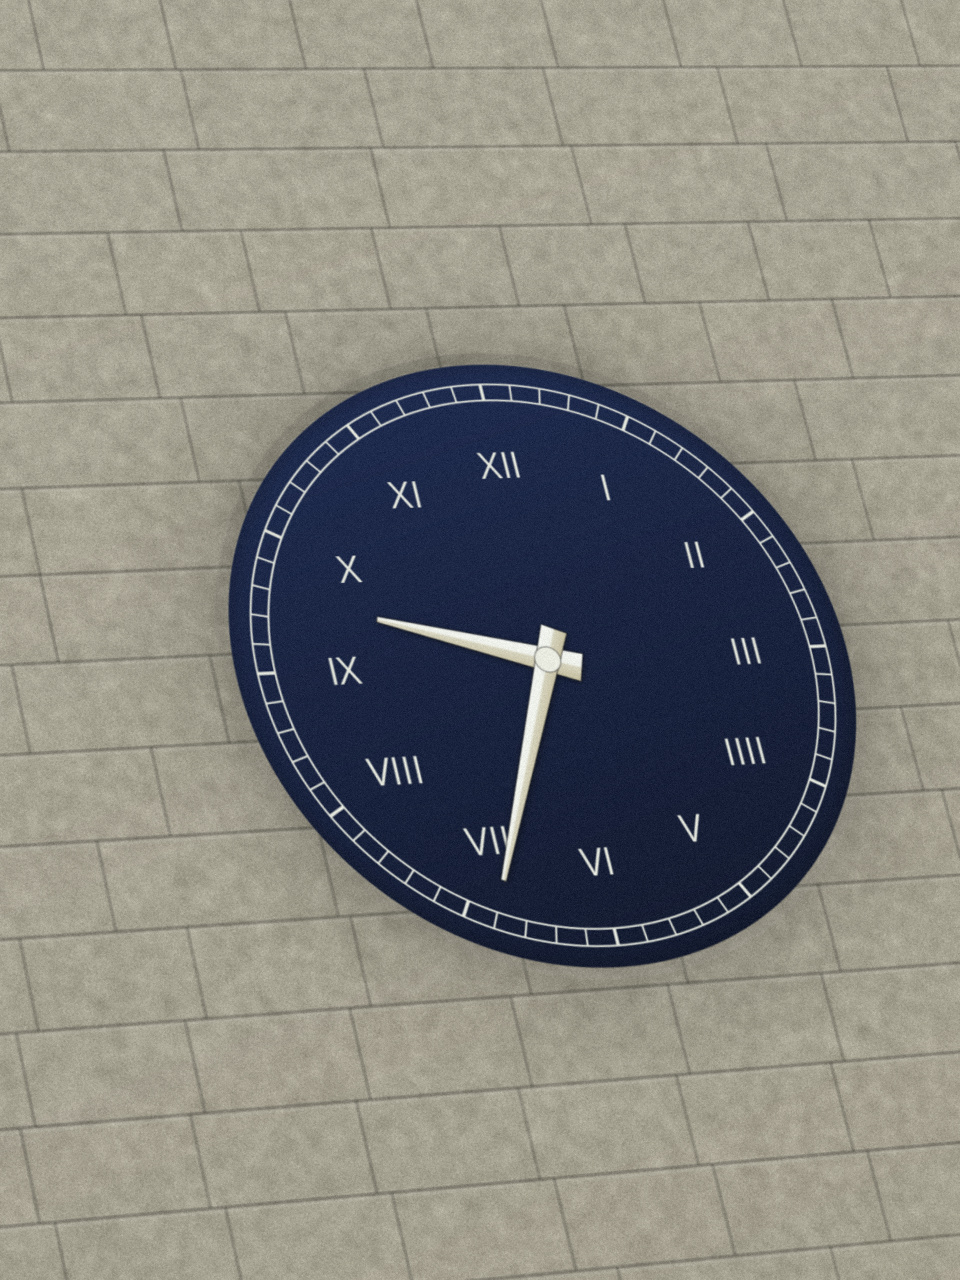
9:34
